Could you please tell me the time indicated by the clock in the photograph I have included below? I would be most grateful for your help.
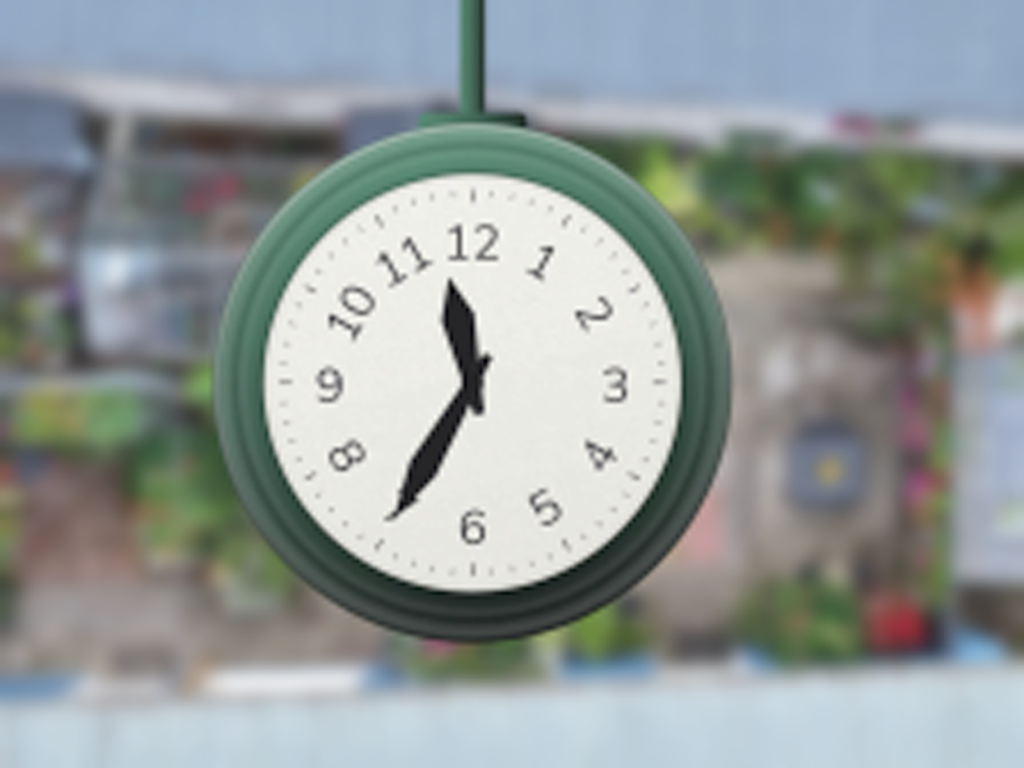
11:35
